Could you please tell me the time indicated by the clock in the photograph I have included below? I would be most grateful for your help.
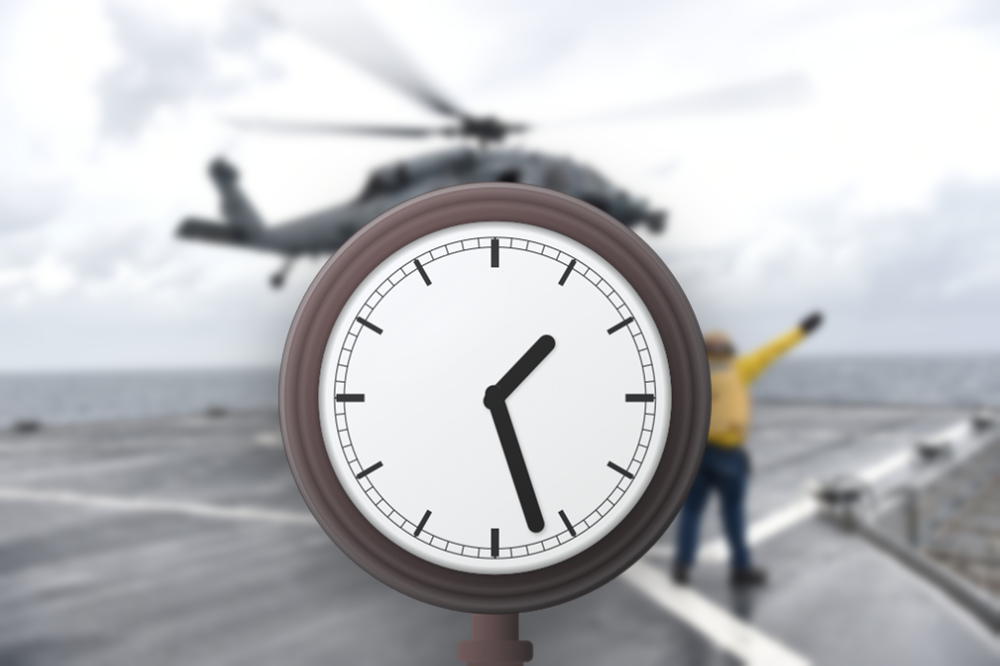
1:27
